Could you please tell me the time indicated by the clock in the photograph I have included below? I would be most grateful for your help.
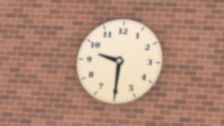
9:30
